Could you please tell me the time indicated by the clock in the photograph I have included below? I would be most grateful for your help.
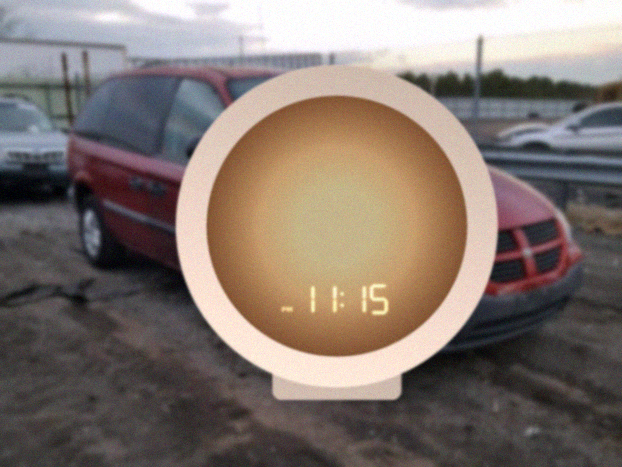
11:15
